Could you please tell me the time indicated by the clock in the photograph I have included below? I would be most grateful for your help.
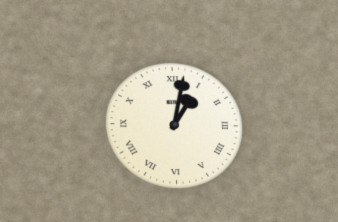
1:02
